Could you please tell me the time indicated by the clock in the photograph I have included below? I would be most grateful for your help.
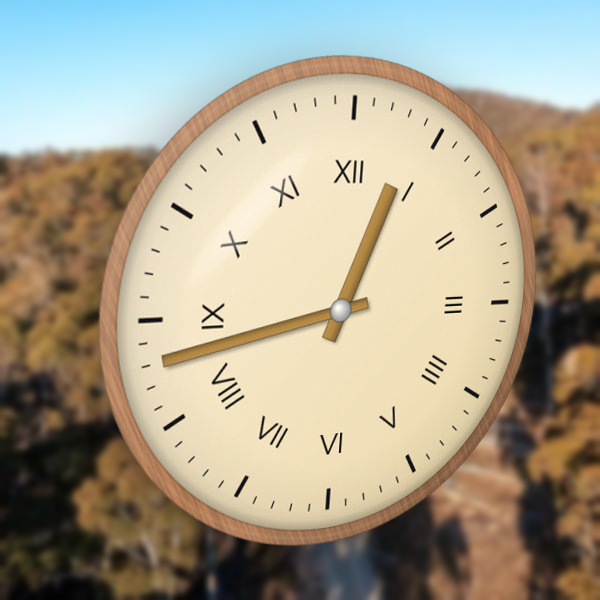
12:43
